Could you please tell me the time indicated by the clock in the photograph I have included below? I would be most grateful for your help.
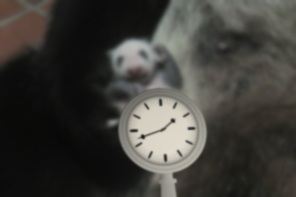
1:42
